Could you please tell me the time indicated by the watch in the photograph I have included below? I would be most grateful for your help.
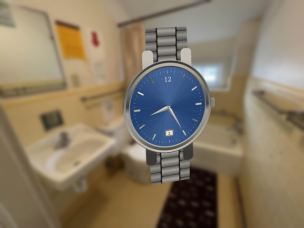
8:25
